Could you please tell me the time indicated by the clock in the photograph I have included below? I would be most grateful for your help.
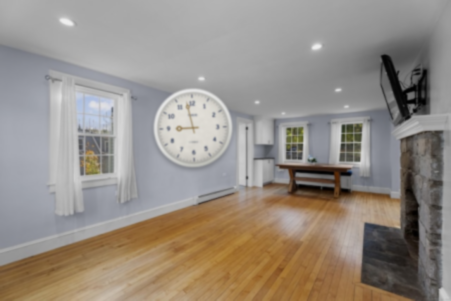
8:58
